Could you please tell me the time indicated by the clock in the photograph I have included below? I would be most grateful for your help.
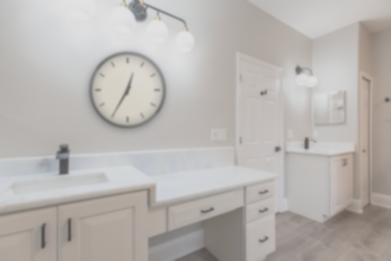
12:35
